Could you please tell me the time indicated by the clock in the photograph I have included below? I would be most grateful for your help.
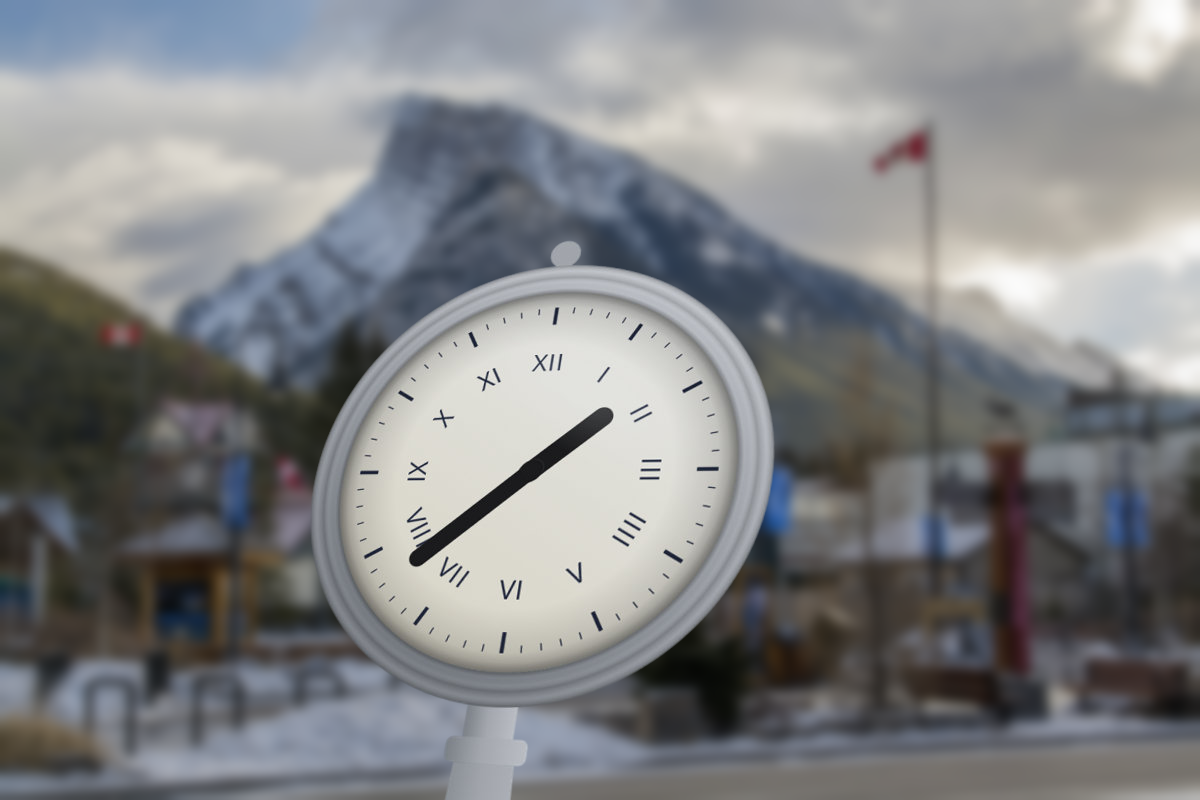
1:38
